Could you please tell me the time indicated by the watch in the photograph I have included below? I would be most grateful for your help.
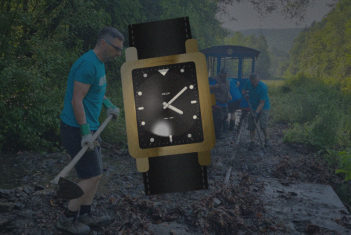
4:09
